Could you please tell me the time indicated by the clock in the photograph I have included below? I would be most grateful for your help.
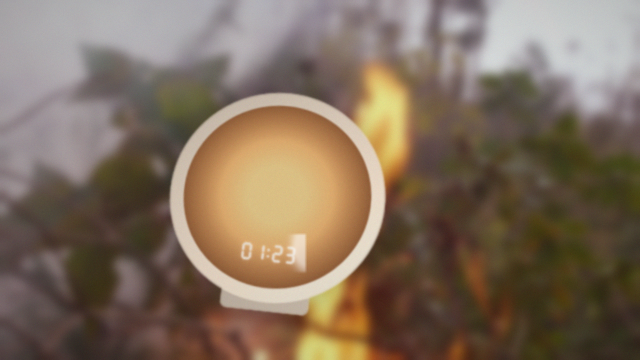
1:23
